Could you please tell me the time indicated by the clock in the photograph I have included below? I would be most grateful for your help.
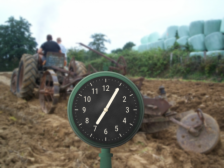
7:05
